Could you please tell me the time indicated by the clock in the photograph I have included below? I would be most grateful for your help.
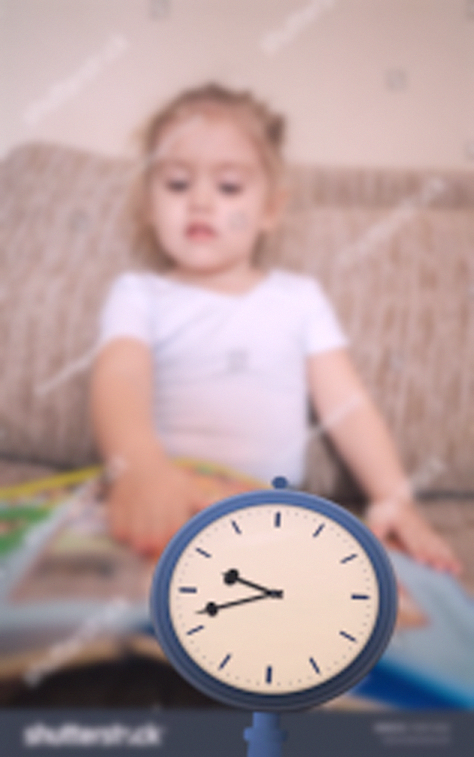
9:42
